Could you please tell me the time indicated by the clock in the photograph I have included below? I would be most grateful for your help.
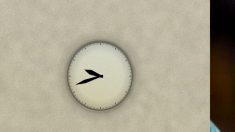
9:42
